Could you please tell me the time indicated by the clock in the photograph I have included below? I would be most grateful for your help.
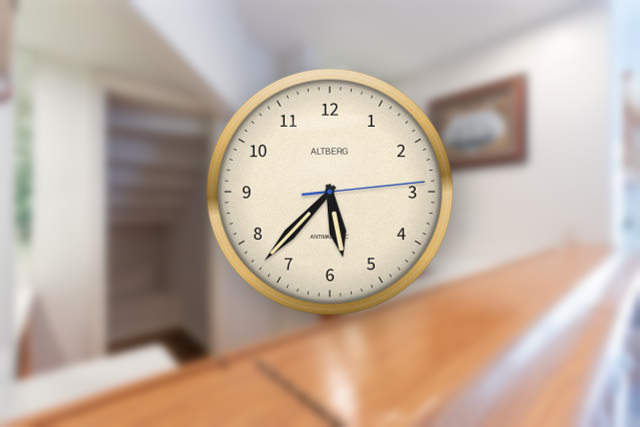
5:37:14
